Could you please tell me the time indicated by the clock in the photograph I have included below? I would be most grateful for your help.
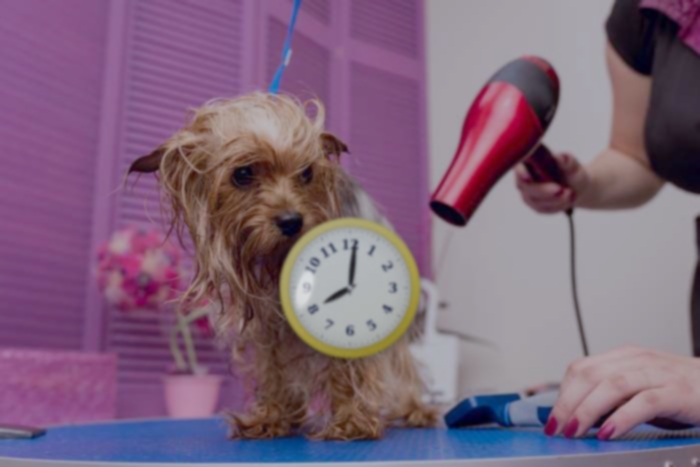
8:01
